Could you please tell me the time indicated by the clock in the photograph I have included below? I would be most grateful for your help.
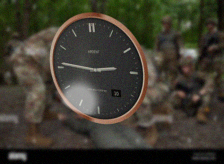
2:46
